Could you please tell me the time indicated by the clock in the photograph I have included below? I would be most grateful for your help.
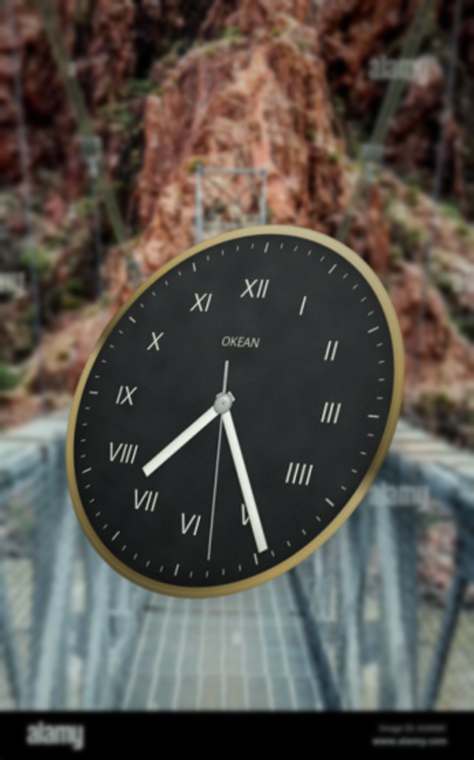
7:24:28
